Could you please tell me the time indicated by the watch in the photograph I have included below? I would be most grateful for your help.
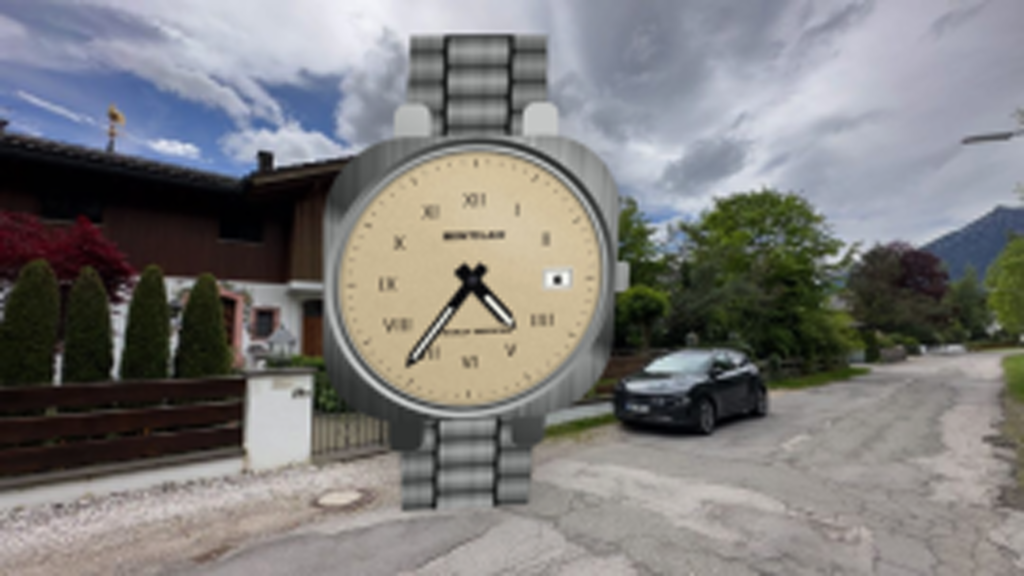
4:36
